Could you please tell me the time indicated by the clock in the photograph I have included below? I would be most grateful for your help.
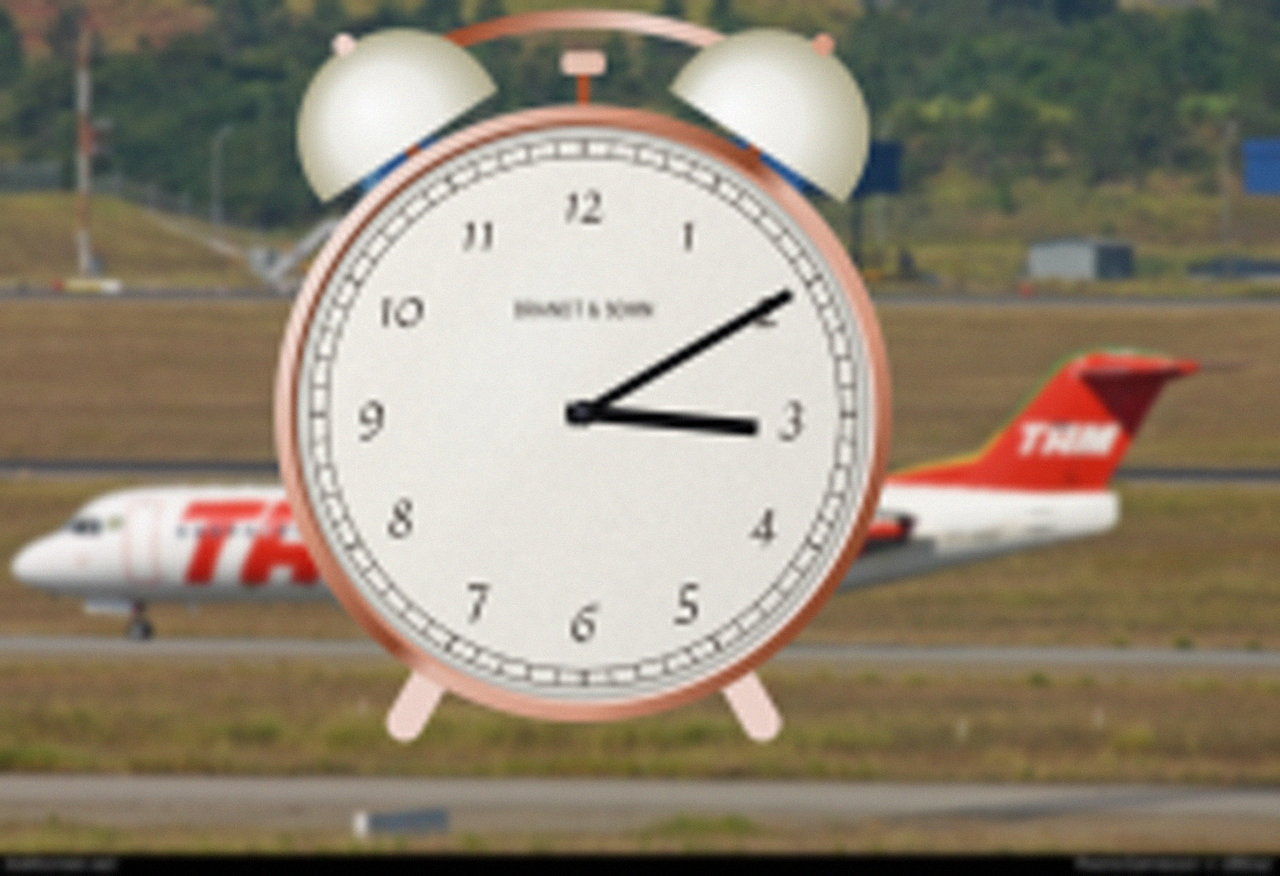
3:10
